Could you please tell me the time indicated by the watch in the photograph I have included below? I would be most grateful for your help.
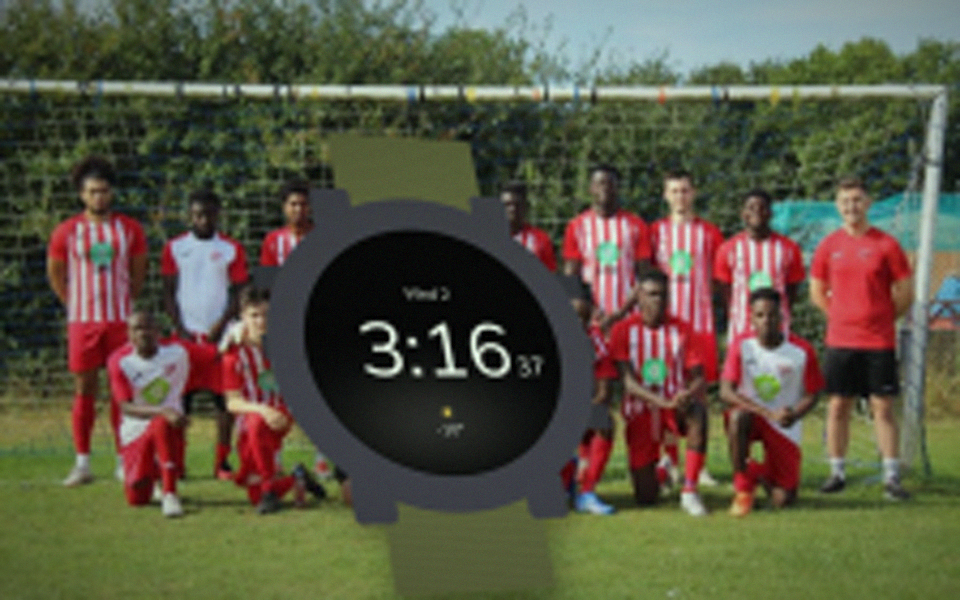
3:16
